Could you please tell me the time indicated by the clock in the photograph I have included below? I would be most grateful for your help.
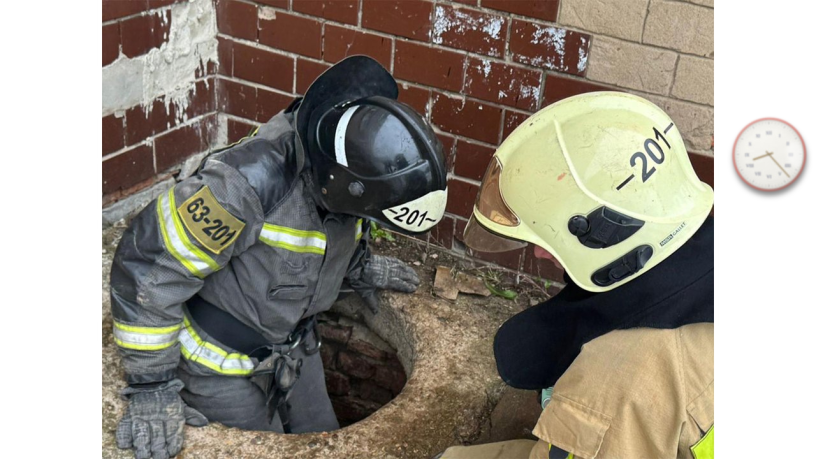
8:23
